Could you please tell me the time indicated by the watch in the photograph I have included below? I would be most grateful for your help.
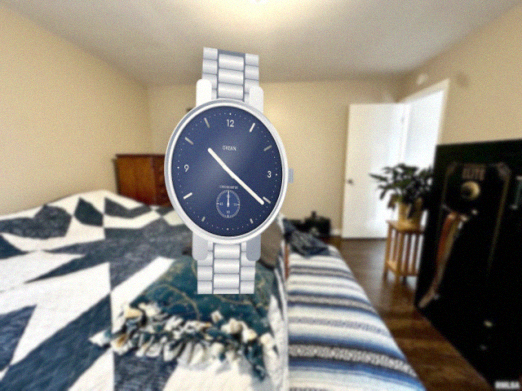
10:21
